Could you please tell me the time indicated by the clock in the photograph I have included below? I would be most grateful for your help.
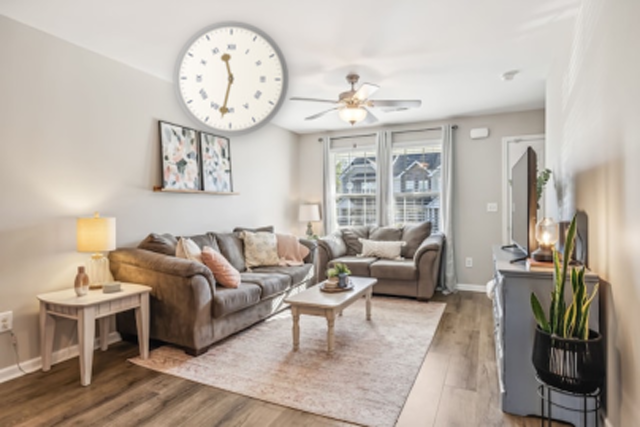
11:32
